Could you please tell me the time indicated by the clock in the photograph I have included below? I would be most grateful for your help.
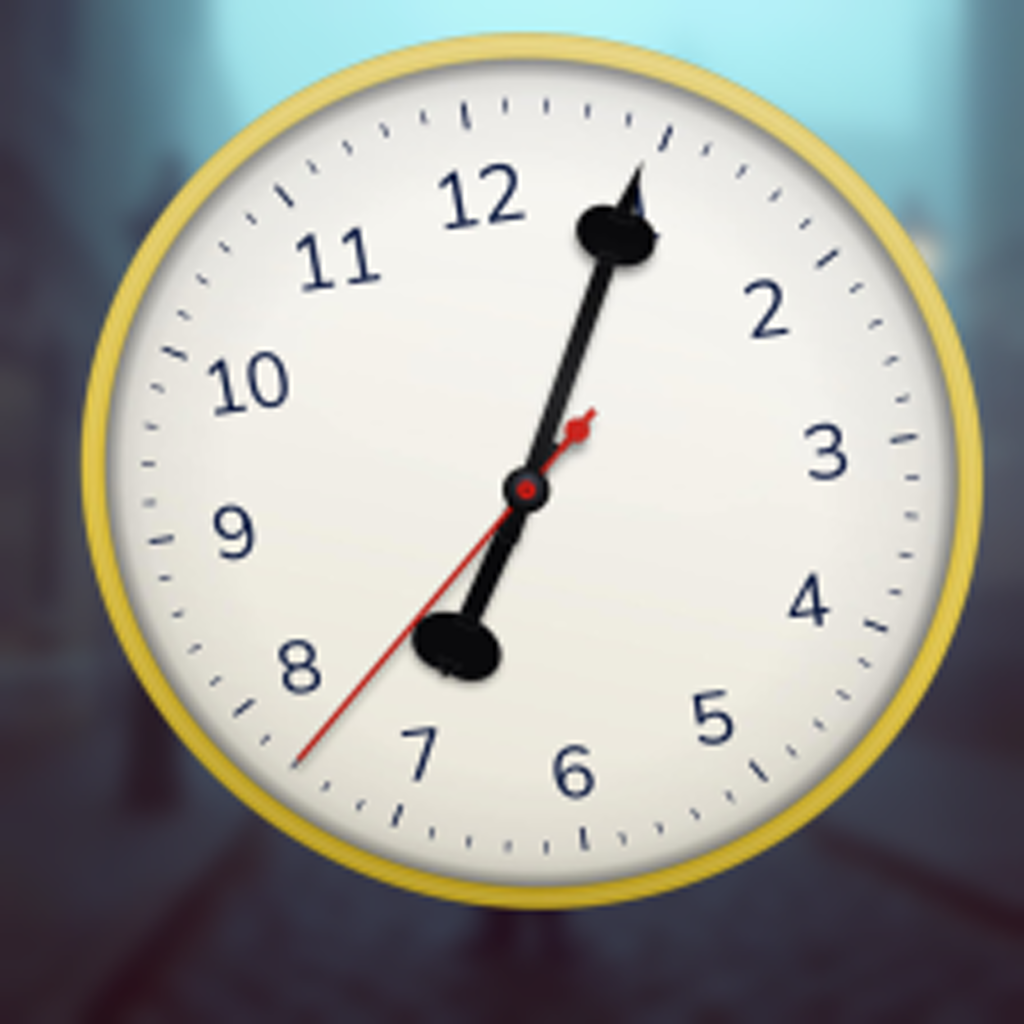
7:04:38
